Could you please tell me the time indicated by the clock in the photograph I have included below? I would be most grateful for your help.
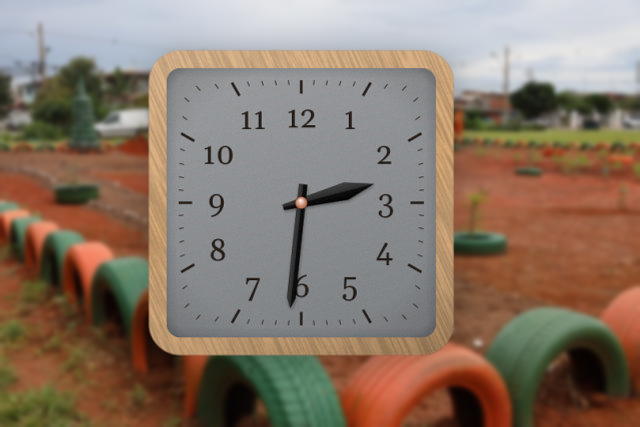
2:31
